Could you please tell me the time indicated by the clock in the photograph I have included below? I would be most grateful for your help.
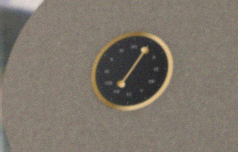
7:05
